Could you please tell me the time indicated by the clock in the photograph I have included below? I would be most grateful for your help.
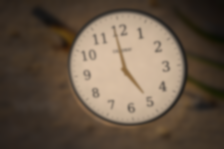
4:59
